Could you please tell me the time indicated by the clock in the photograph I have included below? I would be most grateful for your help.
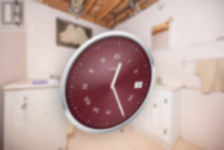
12:25
